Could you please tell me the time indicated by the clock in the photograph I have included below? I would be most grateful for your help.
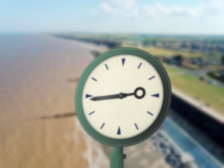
2:44
